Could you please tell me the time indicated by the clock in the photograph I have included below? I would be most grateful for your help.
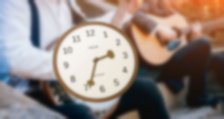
2:34
